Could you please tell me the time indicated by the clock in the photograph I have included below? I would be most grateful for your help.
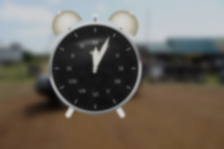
12:04
